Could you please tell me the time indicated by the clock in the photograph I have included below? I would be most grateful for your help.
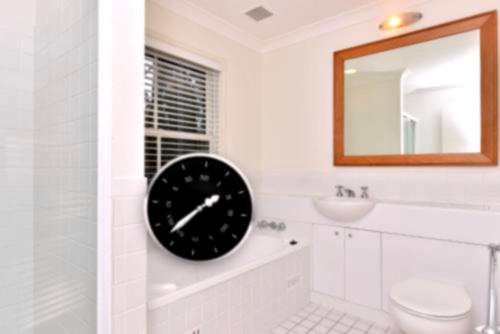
1:37
